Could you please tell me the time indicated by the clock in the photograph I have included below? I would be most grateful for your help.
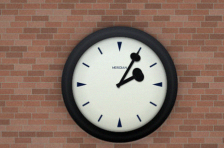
2:05
